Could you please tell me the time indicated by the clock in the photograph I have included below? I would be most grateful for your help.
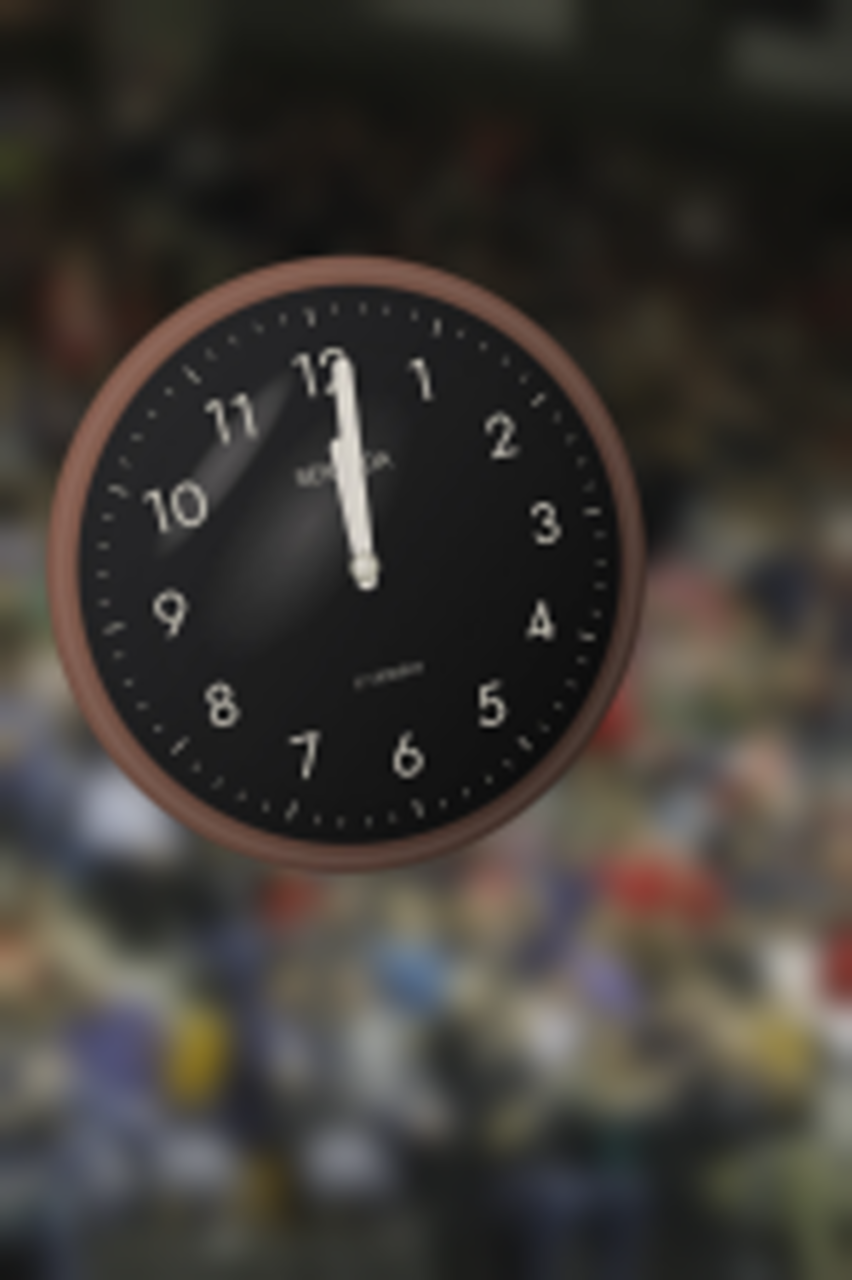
12:01
